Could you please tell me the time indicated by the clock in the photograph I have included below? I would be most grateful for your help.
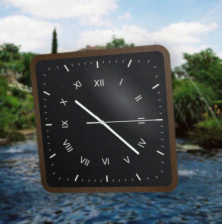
10:22:15
